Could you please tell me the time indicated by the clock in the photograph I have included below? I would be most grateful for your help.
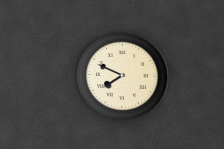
7:49
